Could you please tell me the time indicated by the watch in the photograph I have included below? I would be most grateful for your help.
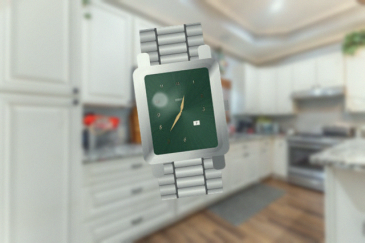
12:36
